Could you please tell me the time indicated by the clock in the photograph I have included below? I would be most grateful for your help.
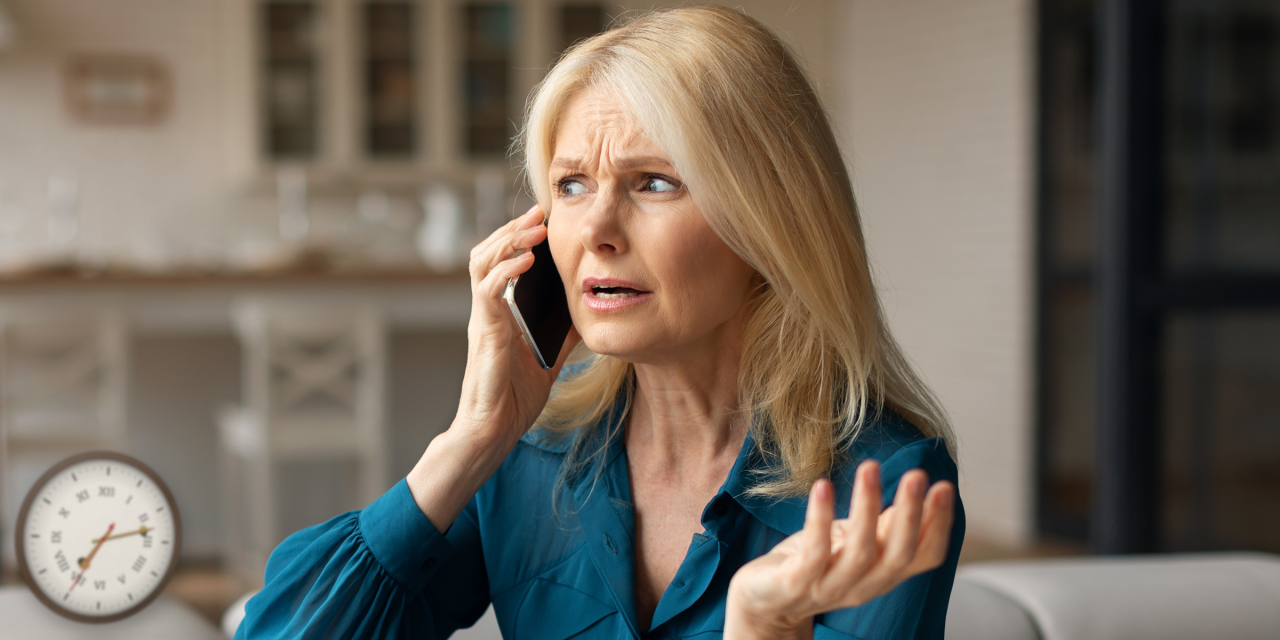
7:12:35
